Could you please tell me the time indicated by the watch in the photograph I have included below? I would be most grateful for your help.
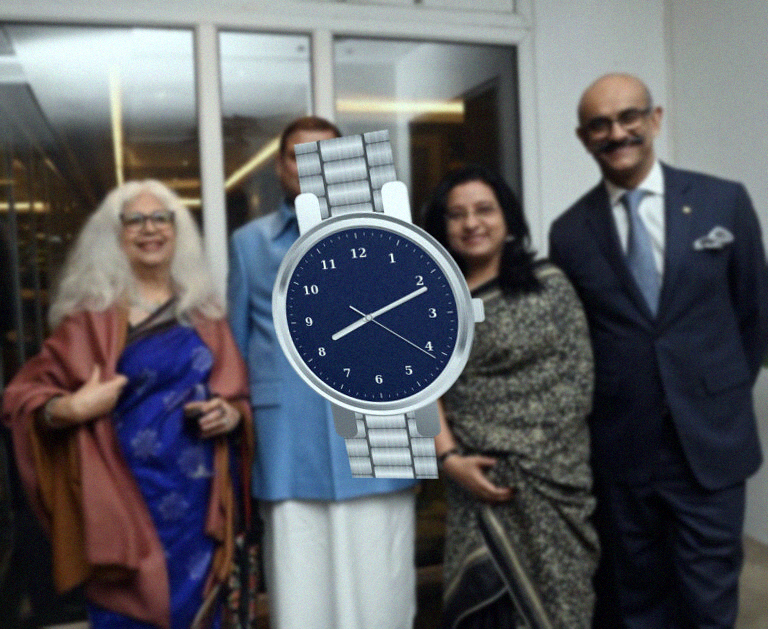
8:11:21
